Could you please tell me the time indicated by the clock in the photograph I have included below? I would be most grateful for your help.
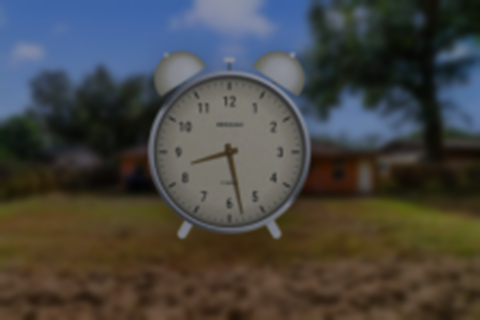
8:28
